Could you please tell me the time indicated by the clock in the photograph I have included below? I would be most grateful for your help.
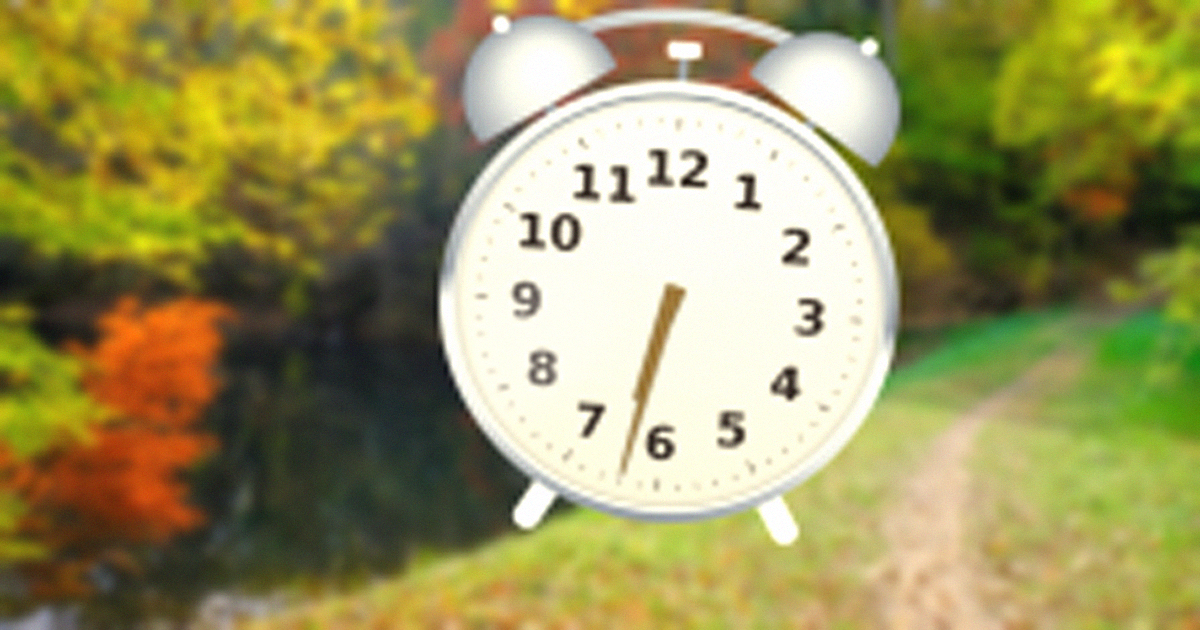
6:32
